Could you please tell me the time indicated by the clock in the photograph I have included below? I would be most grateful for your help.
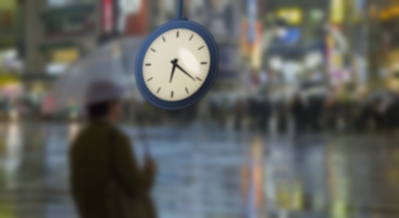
6:21
